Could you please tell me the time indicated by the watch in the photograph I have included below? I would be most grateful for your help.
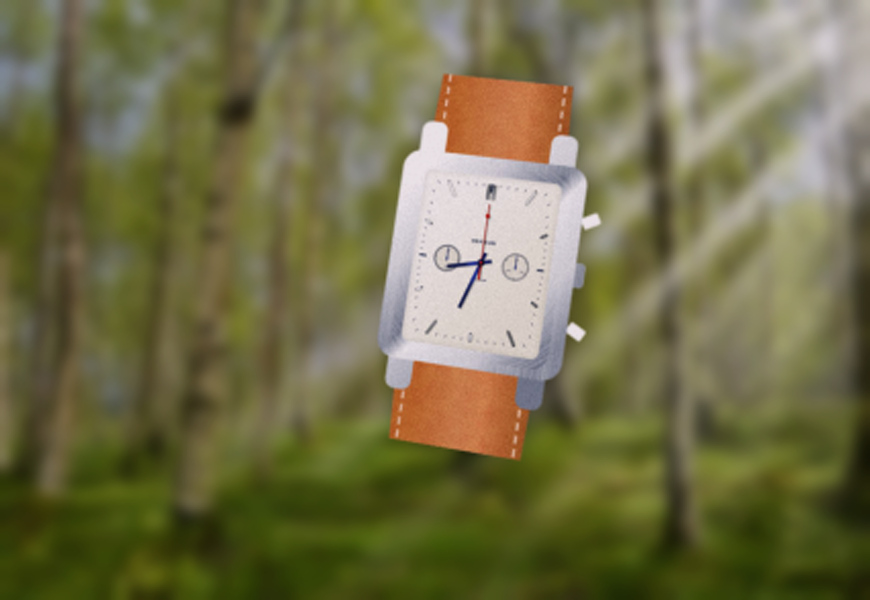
8:33
